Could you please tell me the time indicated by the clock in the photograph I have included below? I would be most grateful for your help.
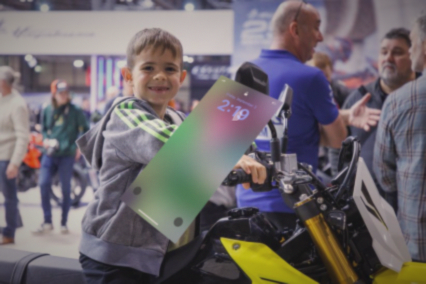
2:19
